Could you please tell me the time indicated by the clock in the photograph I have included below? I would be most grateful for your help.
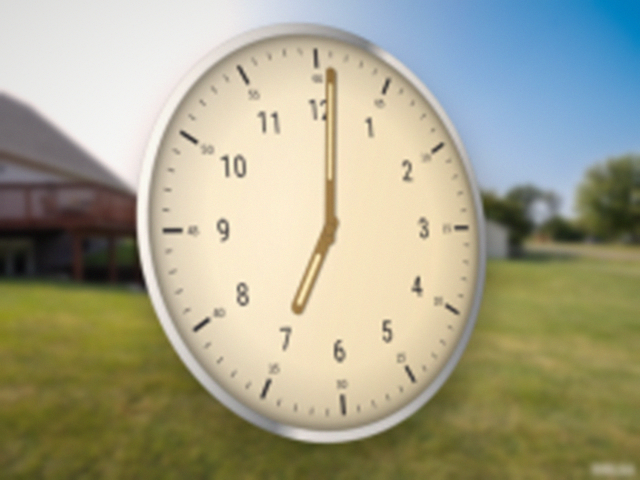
7:01
